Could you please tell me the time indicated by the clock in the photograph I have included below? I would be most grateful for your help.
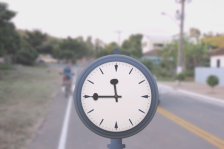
11:45
